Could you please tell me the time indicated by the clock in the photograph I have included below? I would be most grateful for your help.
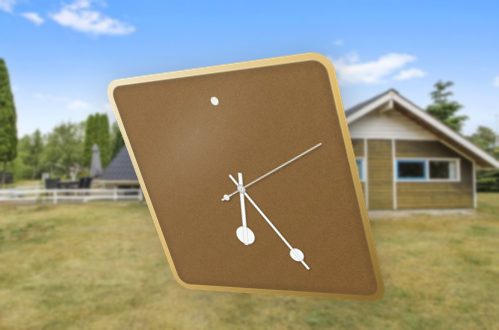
6:25:11
